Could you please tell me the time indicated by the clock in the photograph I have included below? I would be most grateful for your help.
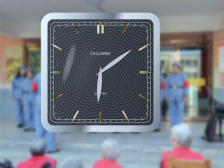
6:09
